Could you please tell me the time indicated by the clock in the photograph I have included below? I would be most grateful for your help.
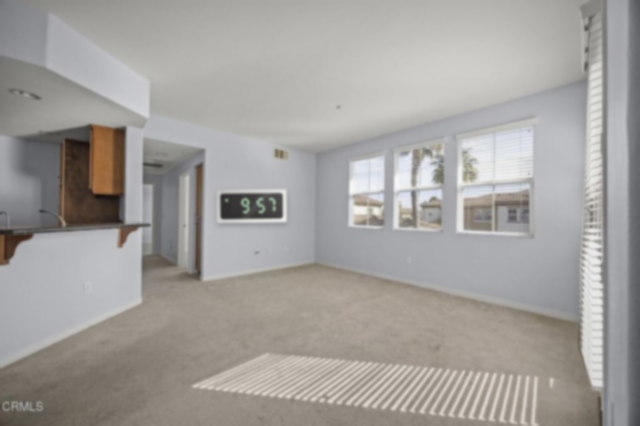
9:57
